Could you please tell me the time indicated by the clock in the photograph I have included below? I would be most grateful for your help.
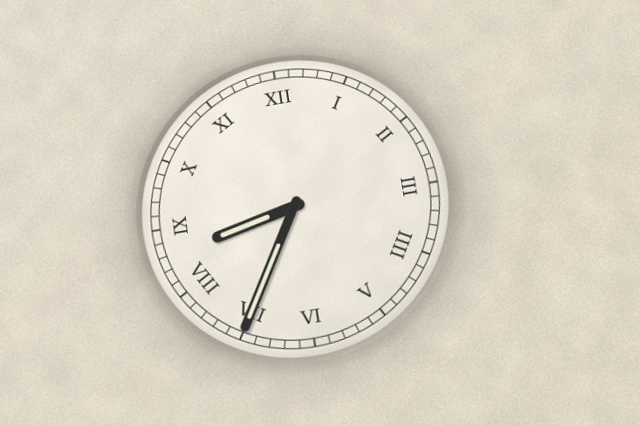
8:35
